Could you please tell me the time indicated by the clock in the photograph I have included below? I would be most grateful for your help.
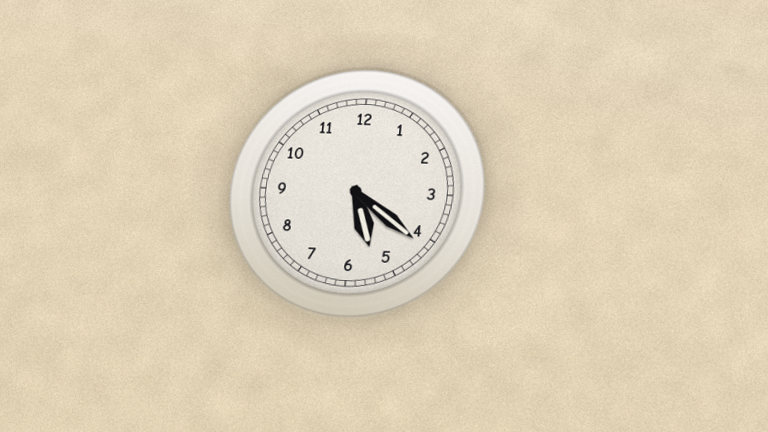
5:21
